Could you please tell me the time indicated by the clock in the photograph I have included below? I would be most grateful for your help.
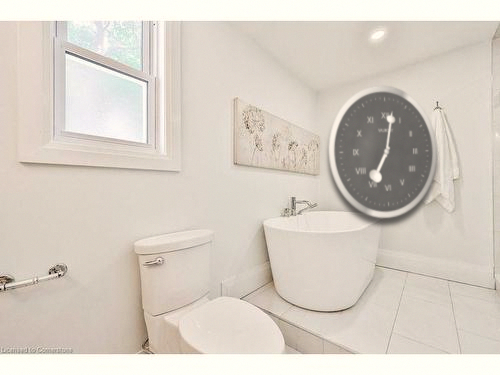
7:02
